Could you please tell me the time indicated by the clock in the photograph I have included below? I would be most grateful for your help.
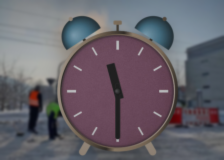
11:30
